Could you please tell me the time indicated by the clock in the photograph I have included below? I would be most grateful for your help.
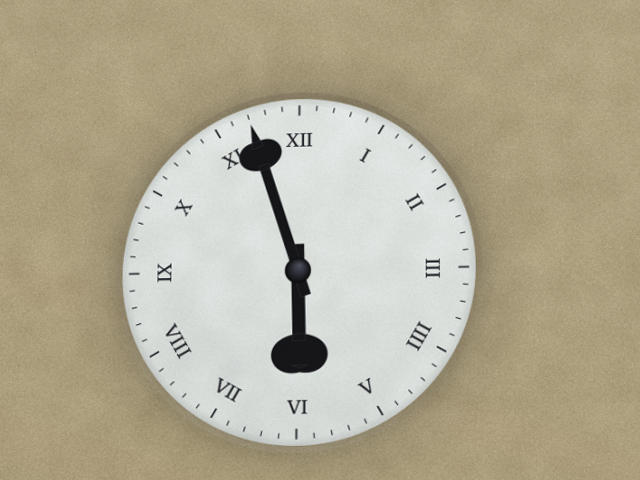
5:57
